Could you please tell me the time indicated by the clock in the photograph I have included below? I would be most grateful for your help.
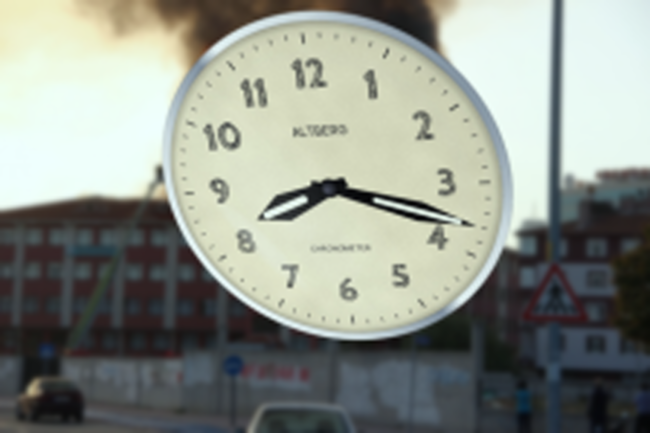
8:18
